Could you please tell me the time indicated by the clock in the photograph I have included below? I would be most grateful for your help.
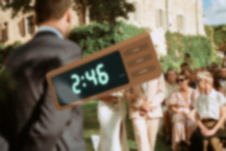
2:46
